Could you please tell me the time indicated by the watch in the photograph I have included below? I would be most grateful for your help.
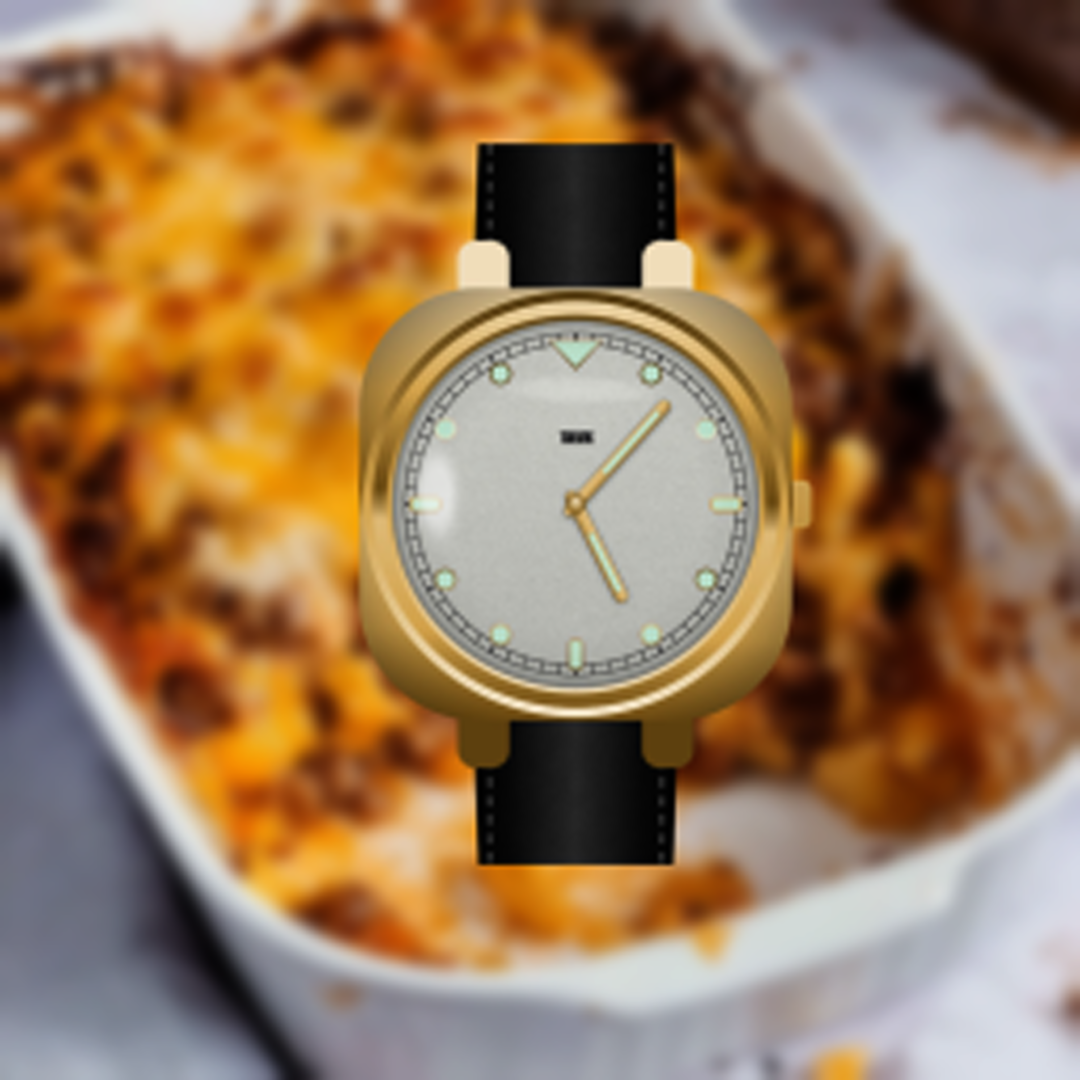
5:07
